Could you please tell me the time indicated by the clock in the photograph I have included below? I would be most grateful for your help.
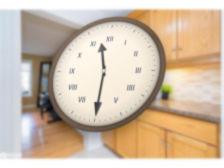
11:30
